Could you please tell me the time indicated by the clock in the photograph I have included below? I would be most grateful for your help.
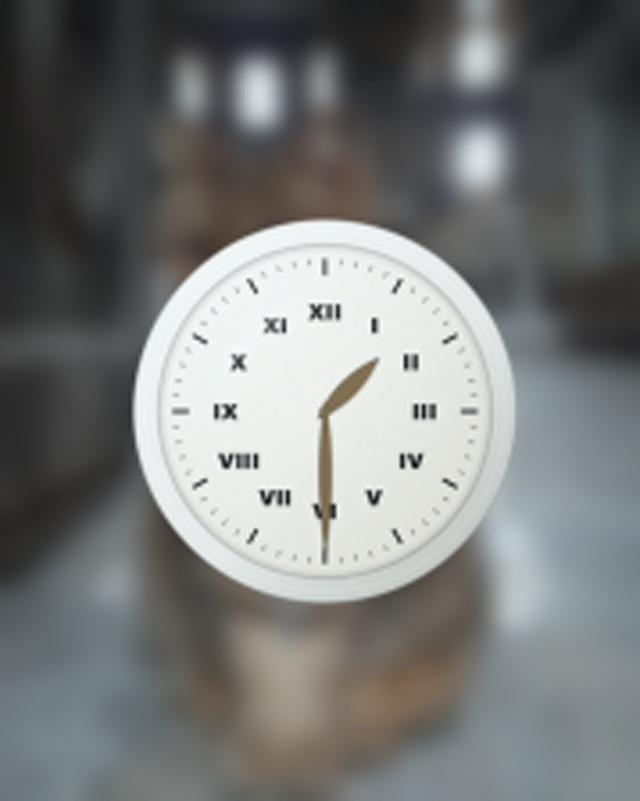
1:30
